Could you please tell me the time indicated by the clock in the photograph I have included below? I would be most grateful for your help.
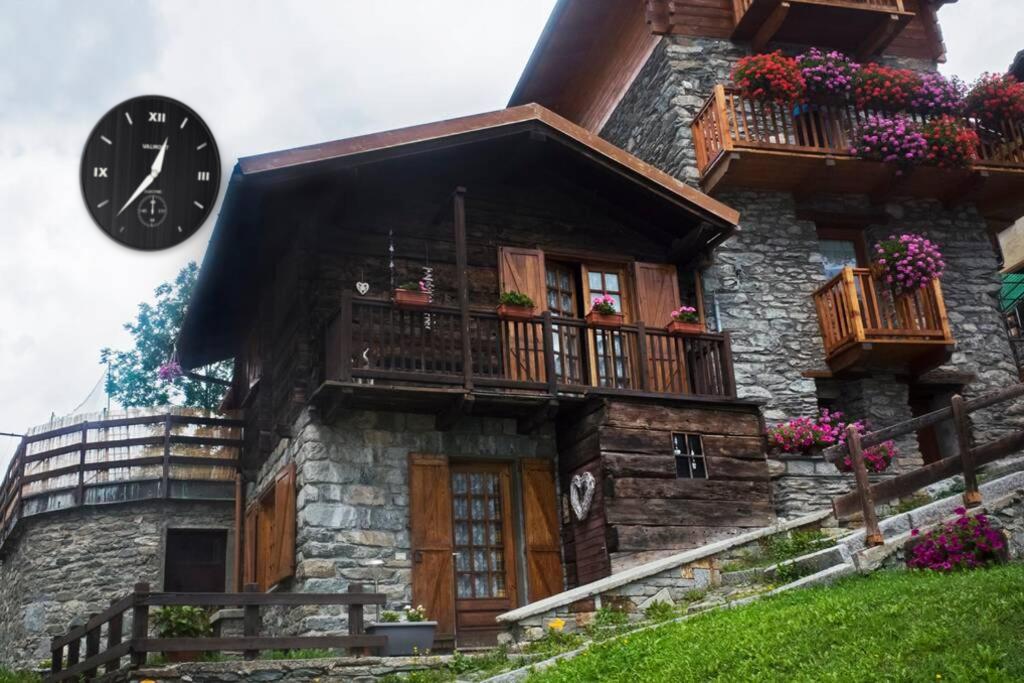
12:37
